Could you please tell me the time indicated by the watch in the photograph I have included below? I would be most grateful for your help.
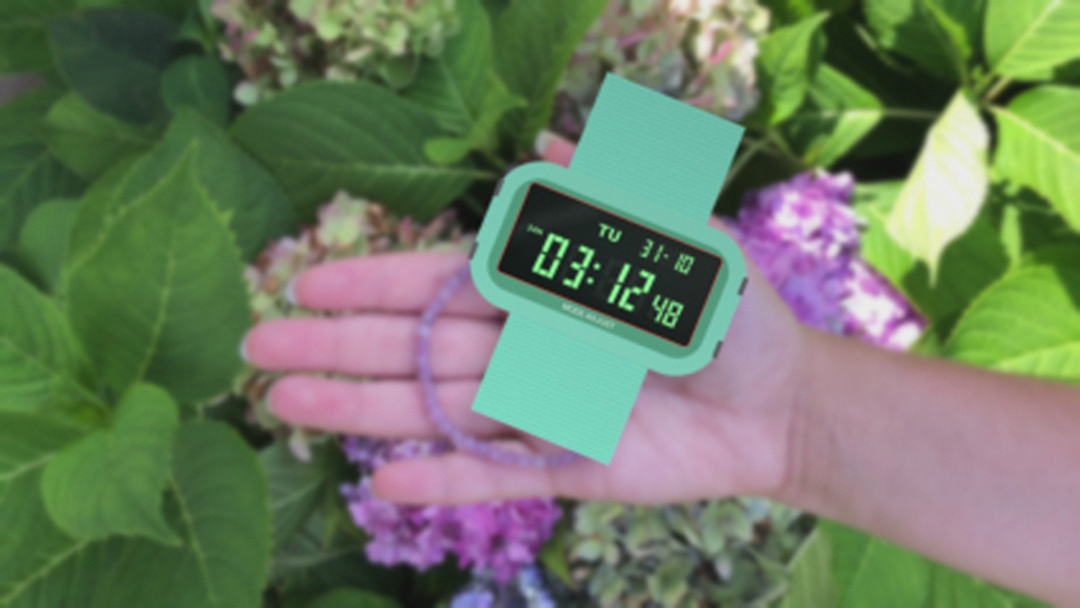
3:12:48
